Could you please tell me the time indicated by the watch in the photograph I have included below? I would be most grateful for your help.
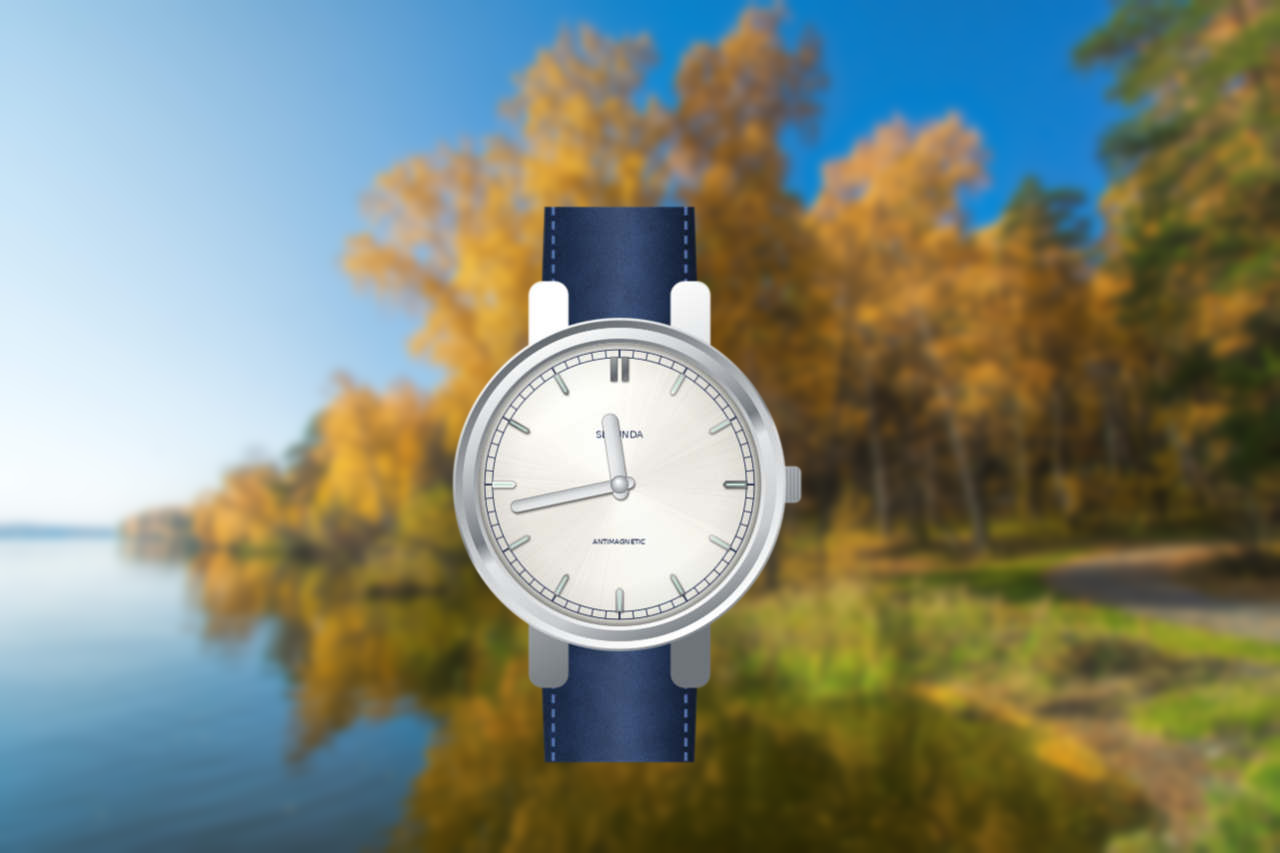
11:43
